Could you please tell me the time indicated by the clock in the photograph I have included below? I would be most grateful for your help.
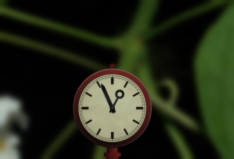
12:56
